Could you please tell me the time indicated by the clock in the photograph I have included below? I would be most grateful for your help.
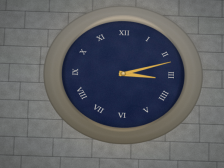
3:12
